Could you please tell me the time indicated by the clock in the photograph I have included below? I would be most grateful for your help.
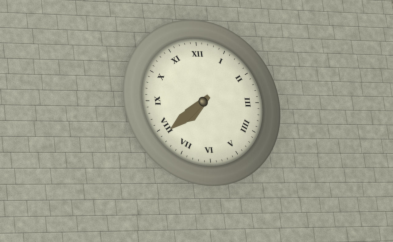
7:39
